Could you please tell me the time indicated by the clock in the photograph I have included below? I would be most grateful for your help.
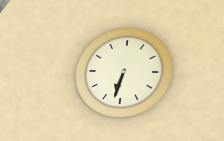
6:32
